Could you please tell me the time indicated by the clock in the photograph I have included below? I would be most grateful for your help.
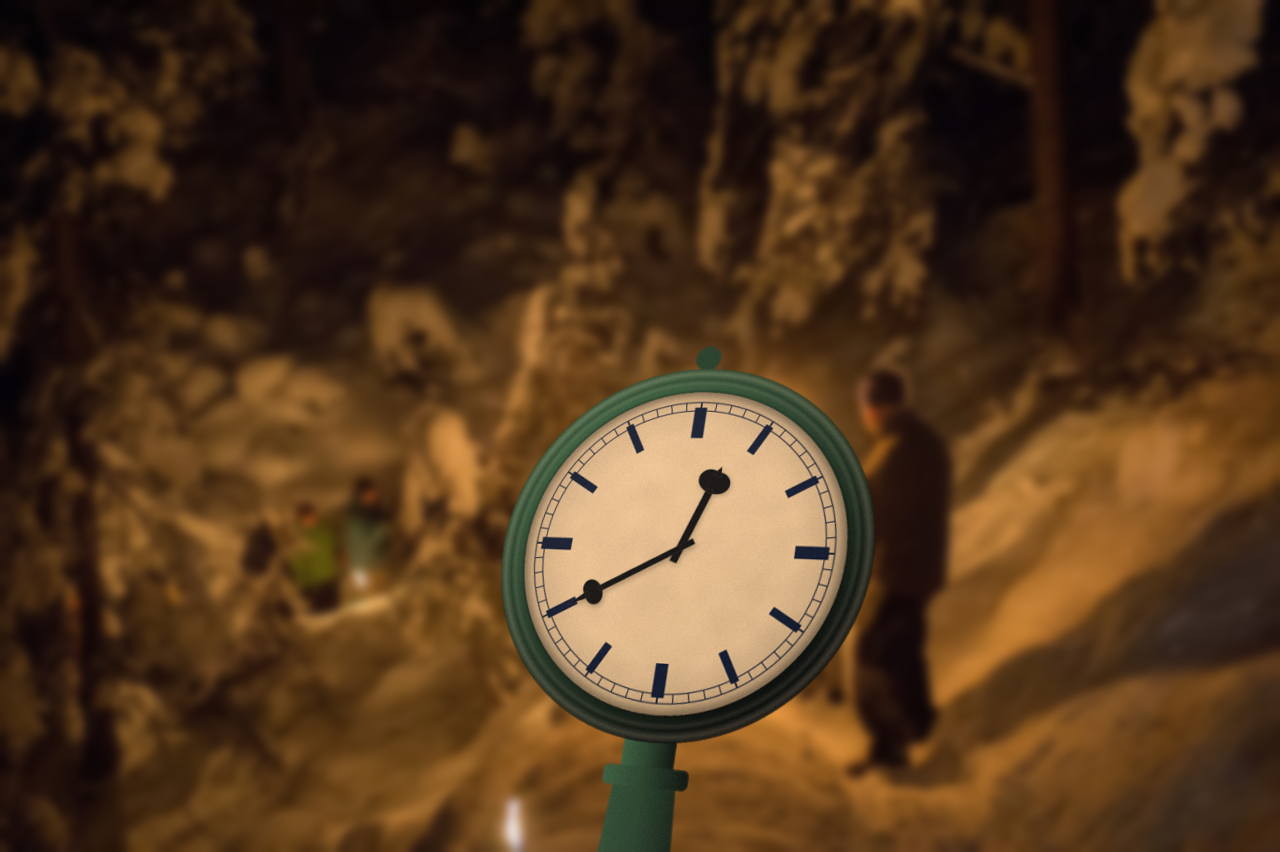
12:40
